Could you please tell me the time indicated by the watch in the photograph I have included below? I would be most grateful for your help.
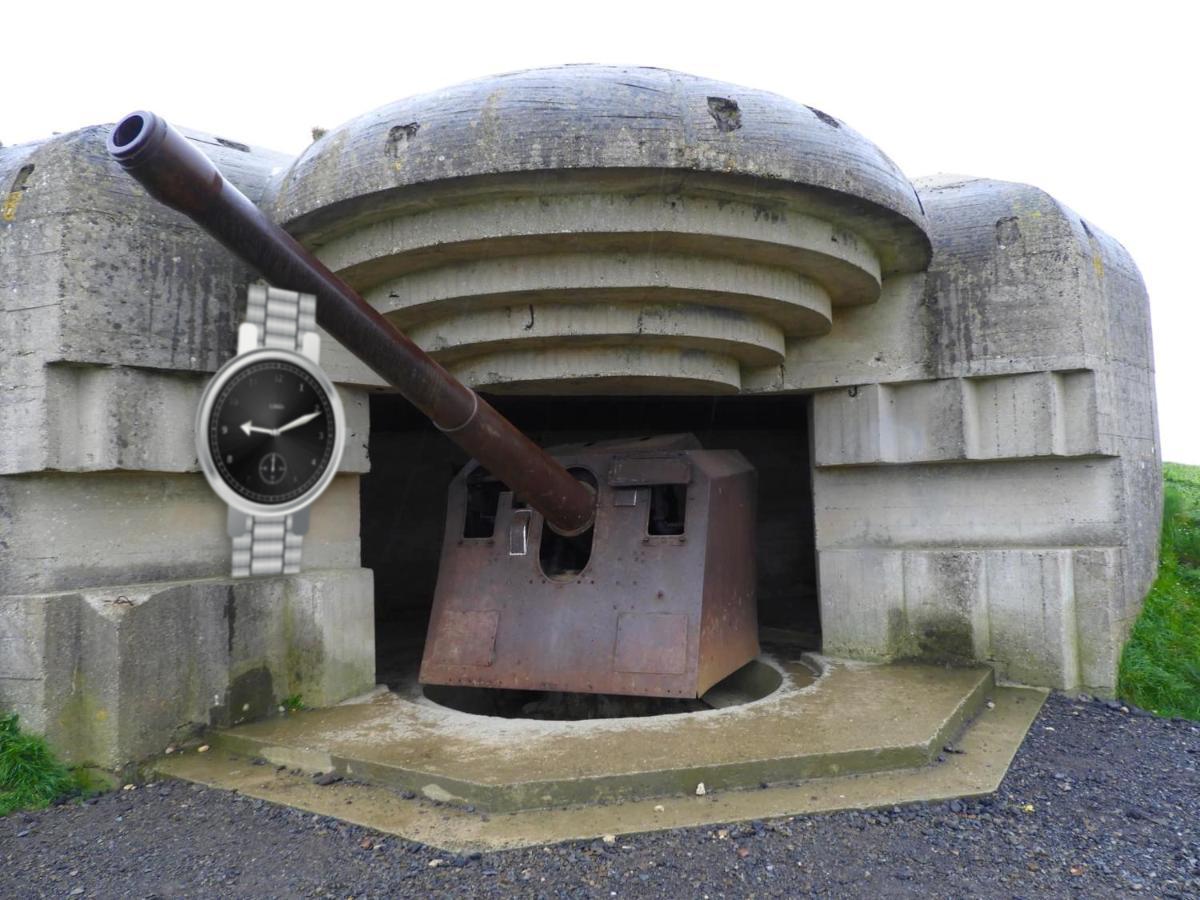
9:11
